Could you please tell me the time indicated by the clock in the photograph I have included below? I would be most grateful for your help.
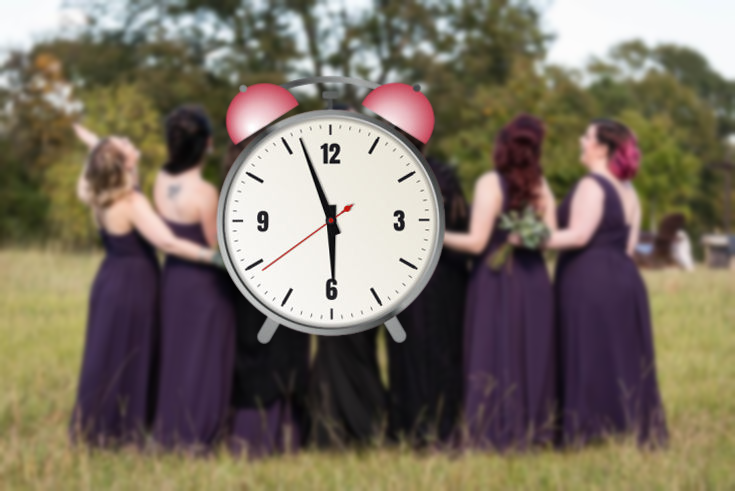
5:56:39
